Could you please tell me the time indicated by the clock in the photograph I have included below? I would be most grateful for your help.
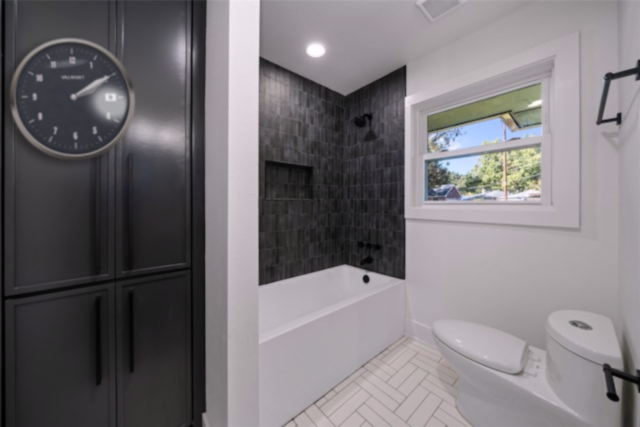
2:10
